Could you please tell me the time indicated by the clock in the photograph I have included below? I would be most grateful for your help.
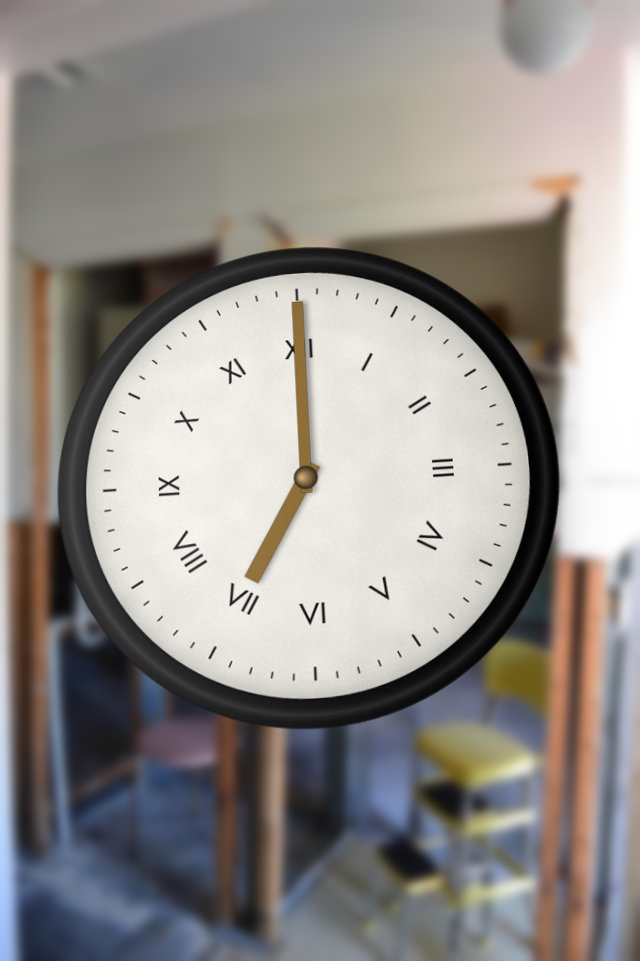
7:00
